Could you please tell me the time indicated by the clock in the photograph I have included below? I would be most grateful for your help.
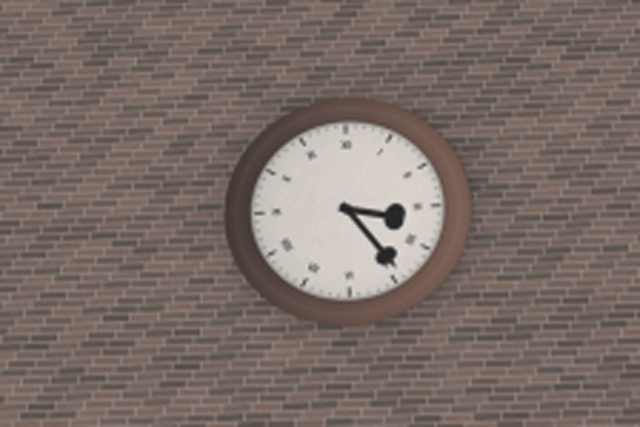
3:24
